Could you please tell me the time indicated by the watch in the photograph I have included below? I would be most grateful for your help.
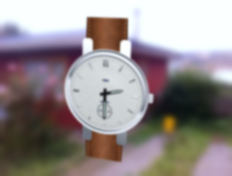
2:30
